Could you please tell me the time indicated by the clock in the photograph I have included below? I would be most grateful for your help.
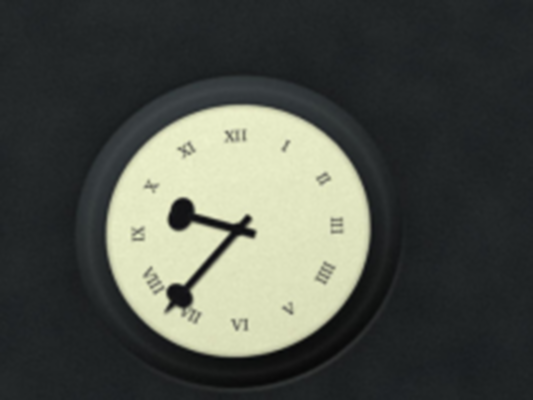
9:37
